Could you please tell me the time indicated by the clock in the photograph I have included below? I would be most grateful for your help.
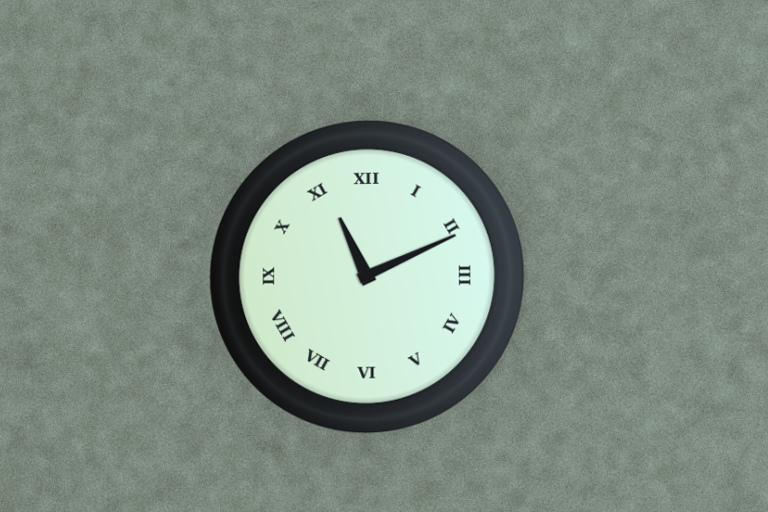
11:11
